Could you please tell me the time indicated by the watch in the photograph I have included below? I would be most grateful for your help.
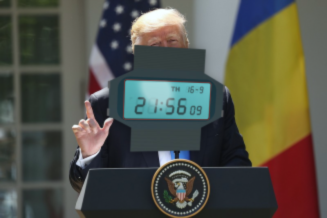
21:56:09
